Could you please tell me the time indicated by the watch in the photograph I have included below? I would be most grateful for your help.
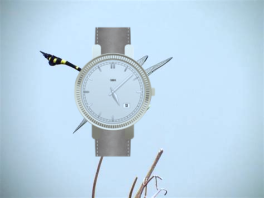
5:08
